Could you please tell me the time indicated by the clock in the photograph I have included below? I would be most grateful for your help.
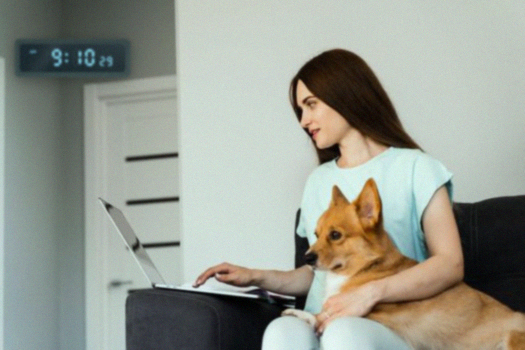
9:10
